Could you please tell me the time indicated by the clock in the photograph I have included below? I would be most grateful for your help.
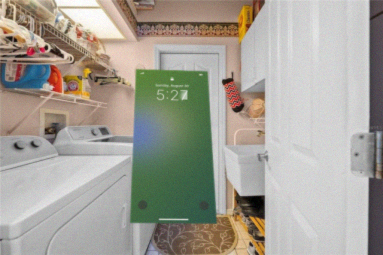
5:27
